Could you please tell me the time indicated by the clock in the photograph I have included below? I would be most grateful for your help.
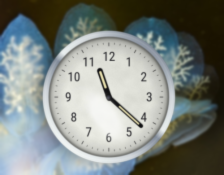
11:22
